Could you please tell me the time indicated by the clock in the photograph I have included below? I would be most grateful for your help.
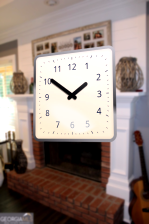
1:51
